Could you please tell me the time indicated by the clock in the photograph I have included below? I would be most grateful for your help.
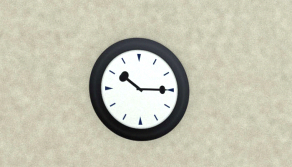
10:15
